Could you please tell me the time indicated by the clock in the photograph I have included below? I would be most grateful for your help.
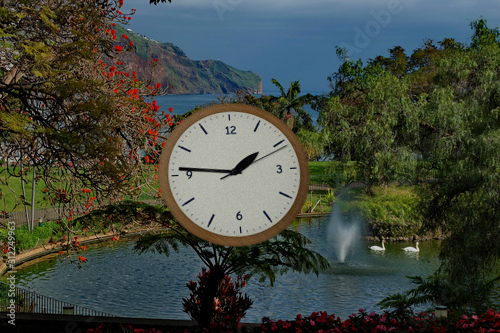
1:46:11
